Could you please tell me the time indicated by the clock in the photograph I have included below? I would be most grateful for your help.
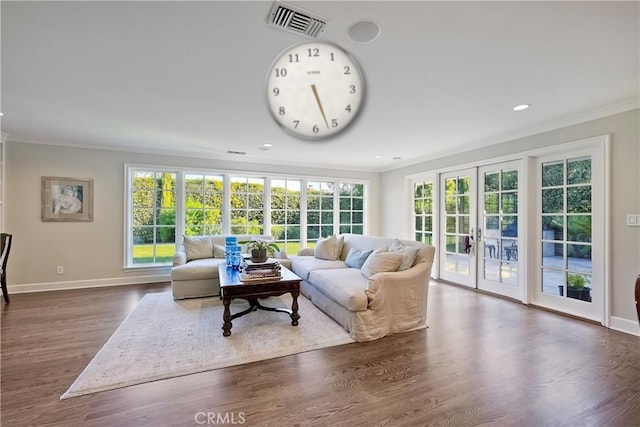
5:27
